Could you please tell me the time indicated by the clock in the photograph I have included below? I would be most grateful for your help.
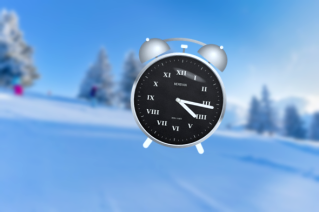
4:16
